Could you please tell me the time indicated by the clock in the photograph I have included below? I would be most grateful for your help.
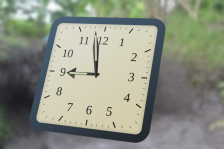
8:58
